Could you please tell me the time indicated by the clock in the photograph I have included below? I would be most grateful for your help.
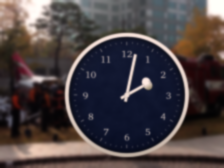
2:02
